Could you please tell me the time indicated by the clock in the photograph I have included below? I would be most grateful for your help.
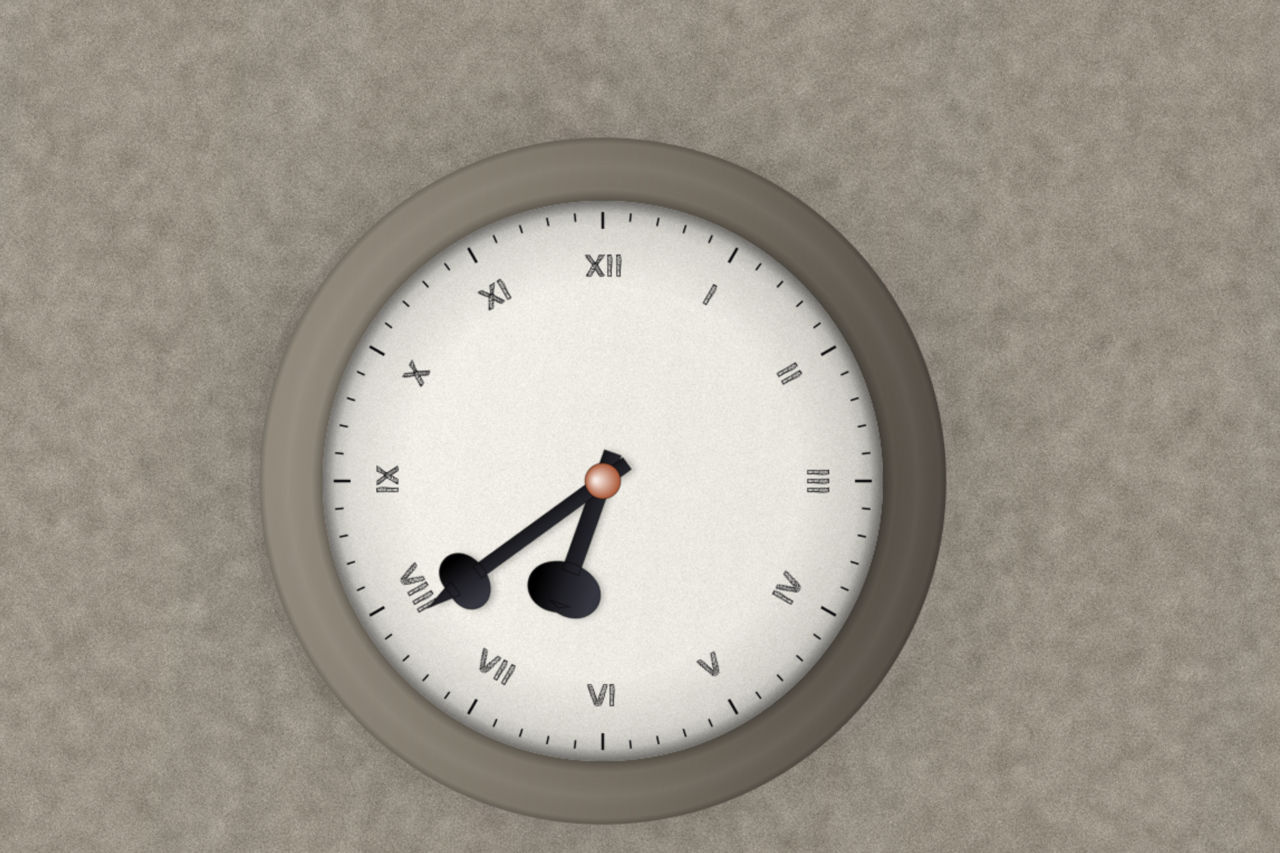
6:39
